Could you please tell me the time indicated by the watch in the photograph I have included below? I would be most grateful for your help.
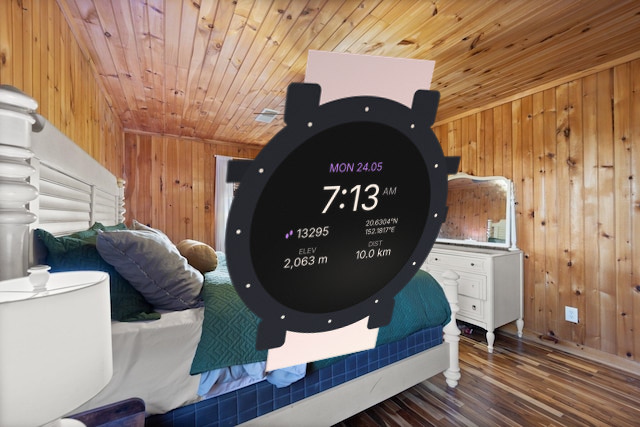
7:13
